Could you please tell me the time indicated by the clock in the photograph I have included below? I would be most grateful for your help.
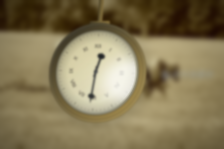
12:31
